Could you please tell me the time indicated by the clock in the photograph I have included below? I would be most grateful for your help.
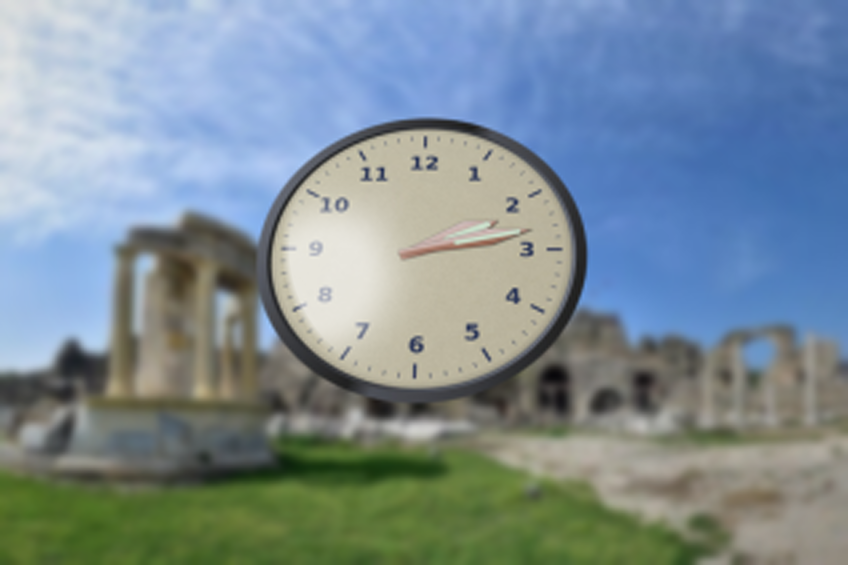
2:13
